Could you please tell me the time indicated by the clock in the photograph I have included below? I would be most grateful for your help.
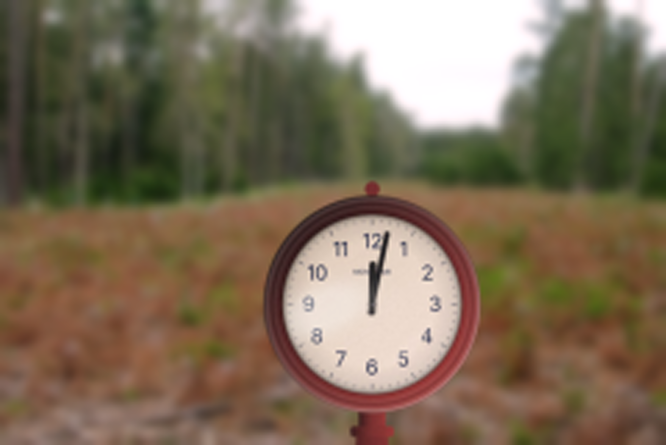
12:02
